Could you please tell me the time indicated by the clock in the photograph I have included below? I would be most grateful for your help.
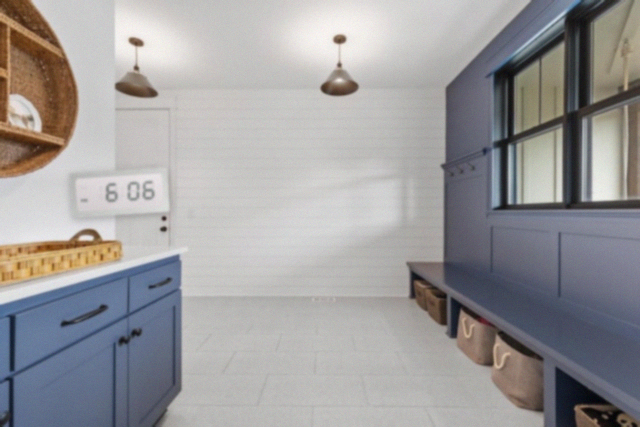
6:06
